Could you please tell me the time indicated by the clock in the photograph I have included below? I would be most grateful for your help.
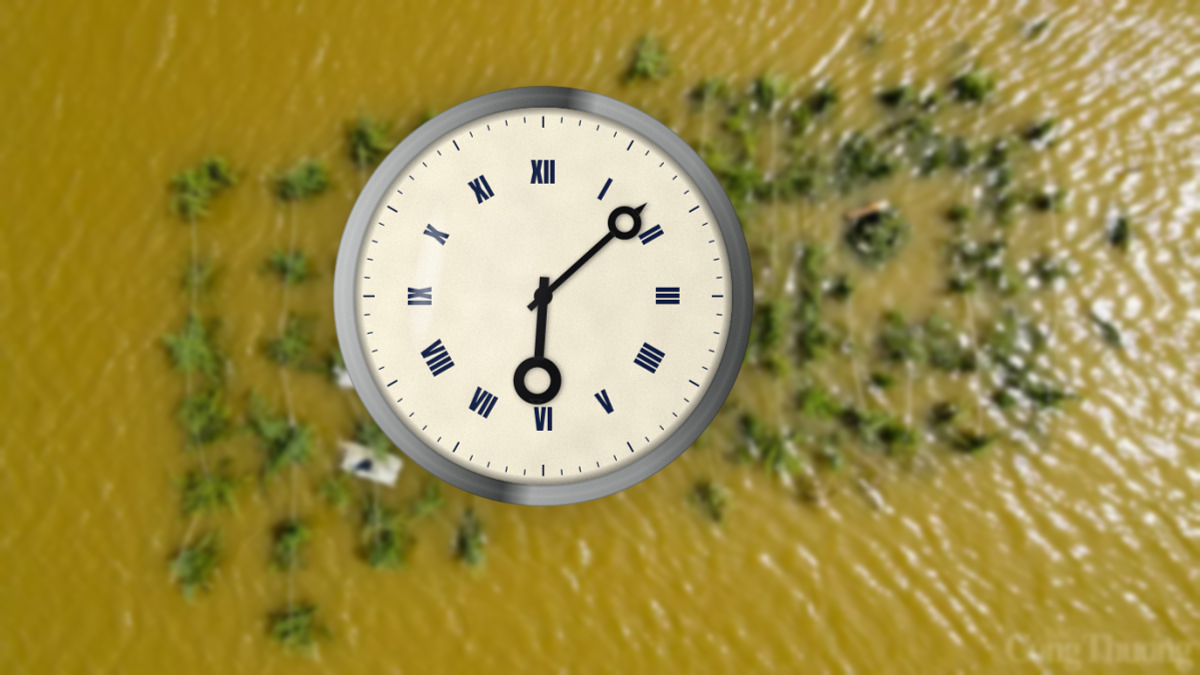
6:08
